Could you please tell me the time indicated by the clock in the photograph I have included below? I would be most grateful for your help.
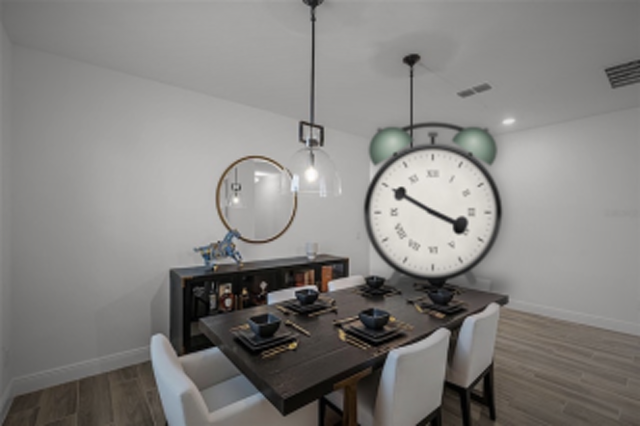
3:50
